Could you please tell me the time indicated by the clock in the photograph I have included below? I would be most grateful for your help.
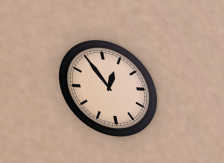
12:55
